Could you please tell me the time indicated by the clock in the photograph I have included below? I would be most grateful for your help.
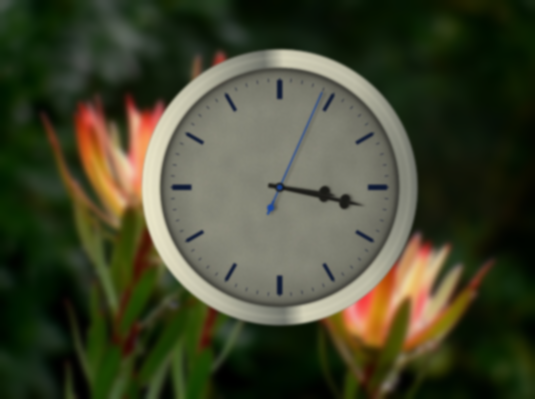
3:17:04
